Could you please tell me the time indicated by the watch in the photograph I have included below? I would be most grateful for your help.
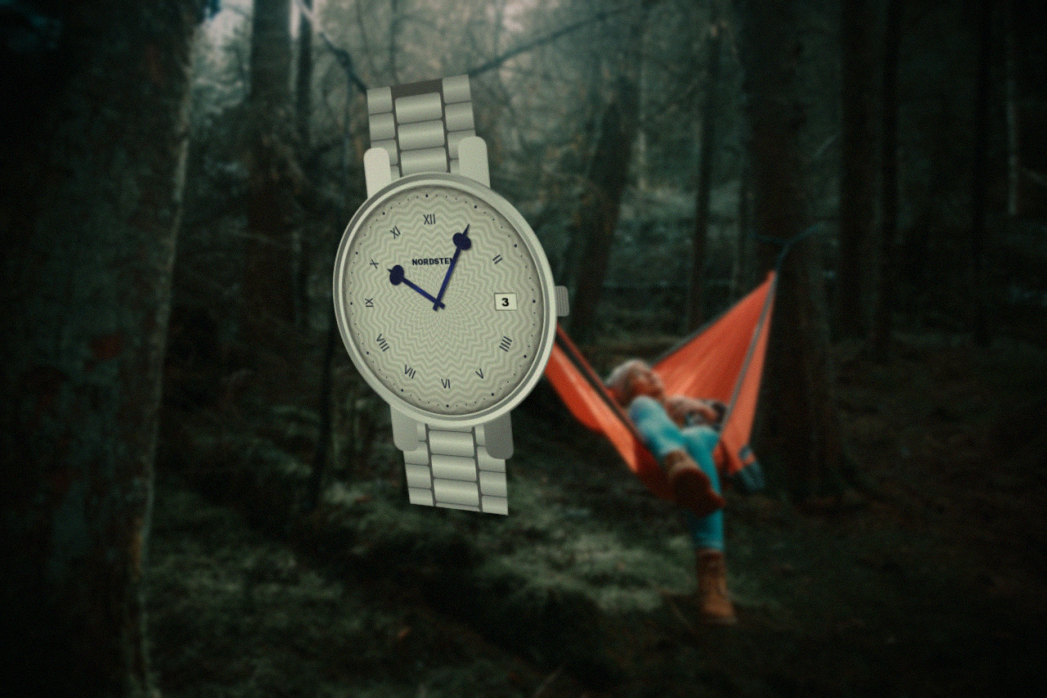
10:05
